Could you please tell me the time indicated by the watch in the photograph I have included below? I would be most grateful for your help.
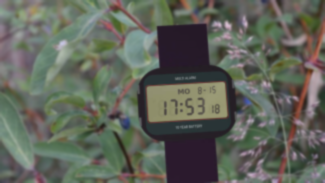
17:53
